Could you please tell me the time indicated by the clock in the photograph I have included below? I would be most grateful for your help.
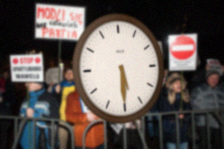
5:30
